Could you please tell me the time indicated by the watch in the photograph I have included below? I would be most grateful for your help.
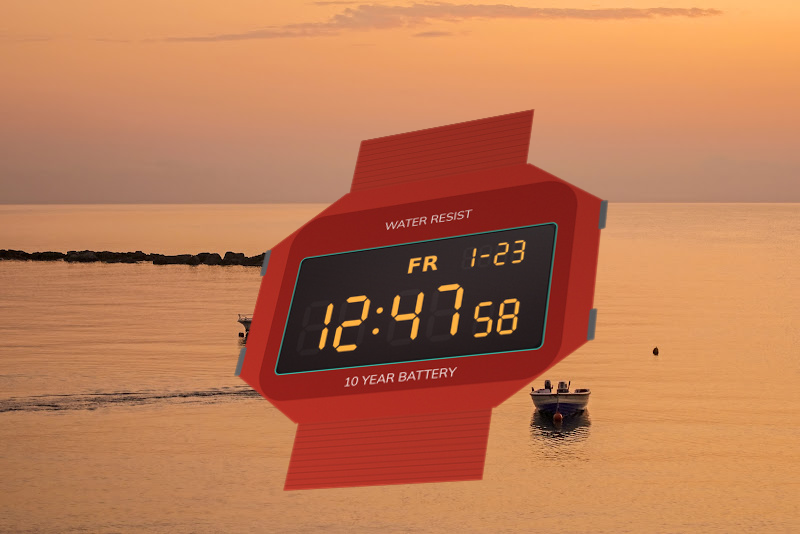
12:47:58
